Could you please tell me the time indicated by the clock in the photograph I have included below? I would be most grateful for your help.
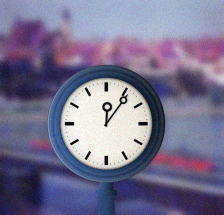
12:06
